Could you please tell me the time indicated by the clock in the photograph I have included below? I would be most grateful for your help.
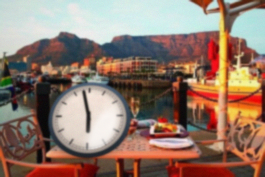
5:58
